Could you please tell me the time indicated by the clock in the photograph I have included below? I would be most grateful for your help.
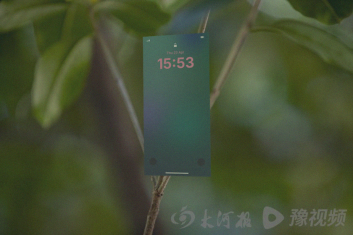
15:53
